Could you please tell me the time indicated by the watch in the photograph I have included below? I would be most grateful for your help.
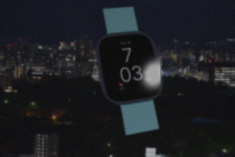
7:03
